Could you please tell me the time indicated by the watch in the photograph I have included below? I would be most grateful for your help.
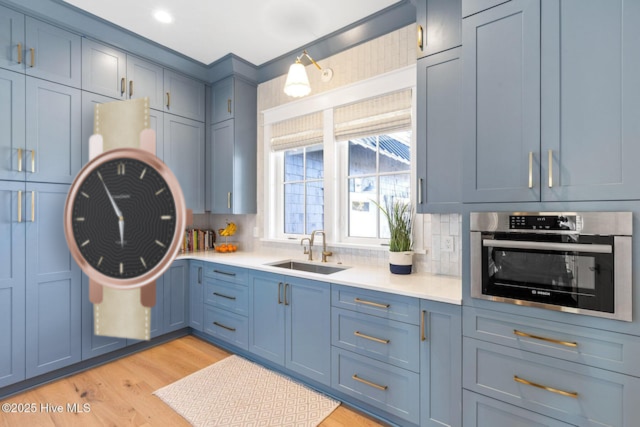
5:55
